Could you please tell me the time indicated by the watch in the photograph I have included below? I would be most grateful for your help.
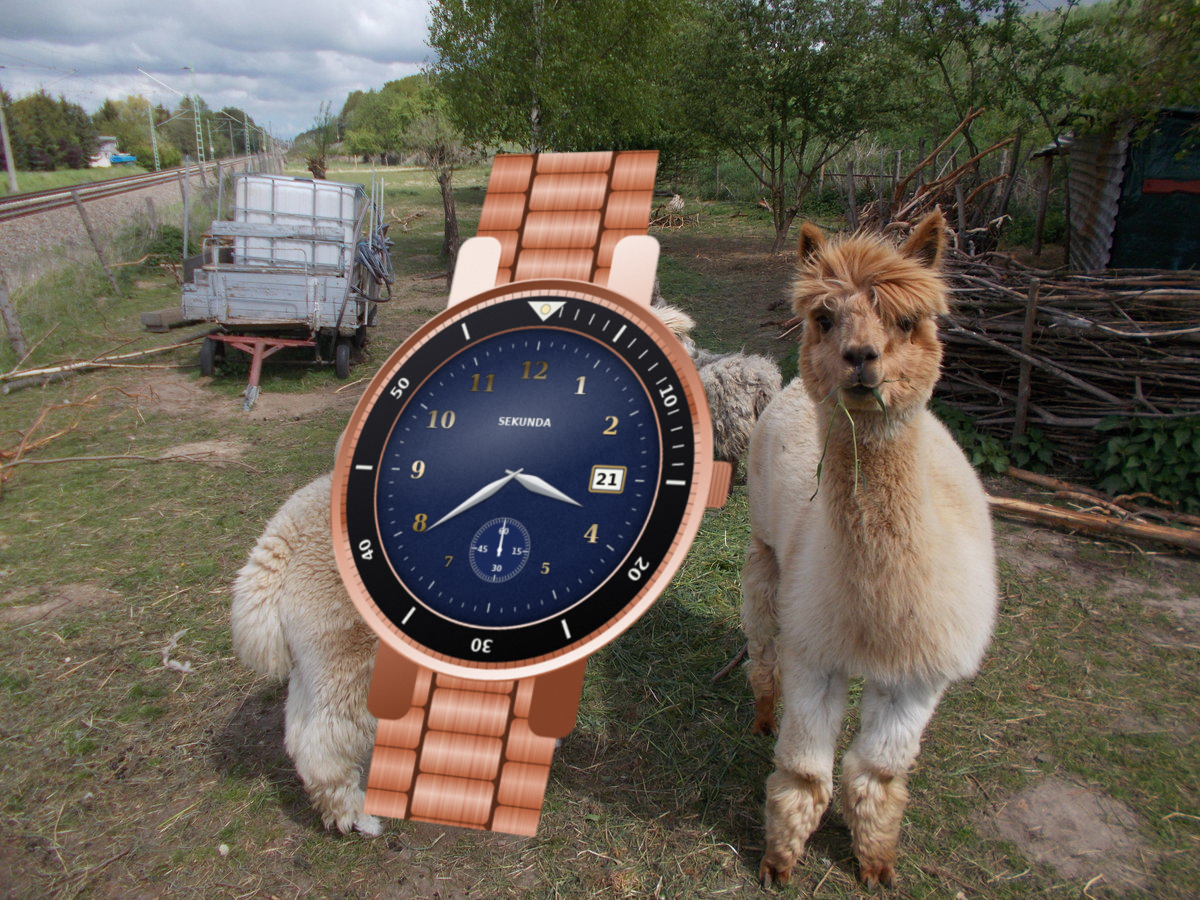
3:39
